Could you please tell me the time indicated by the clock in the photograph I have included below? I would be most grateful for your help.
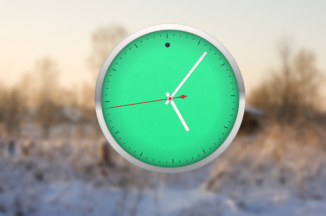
5:06:44
